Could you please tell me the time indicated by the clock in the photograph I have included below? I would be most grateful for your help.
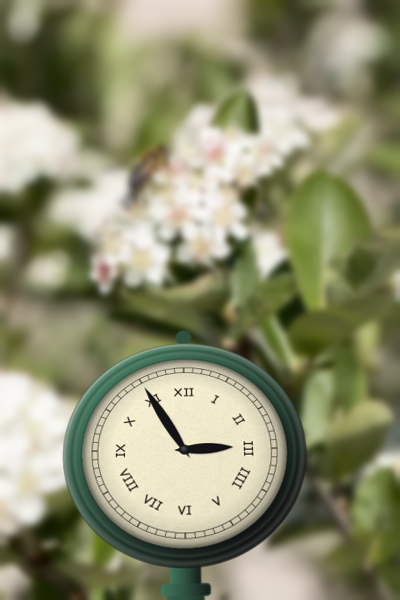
2:55
